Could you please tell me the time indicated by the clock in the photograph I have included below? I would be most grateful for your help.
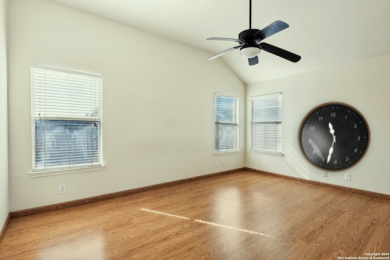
11:33
